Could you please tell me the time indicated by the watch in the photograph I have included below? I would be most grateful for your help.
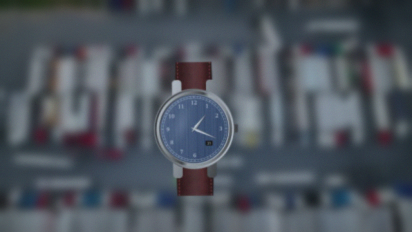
1:19
